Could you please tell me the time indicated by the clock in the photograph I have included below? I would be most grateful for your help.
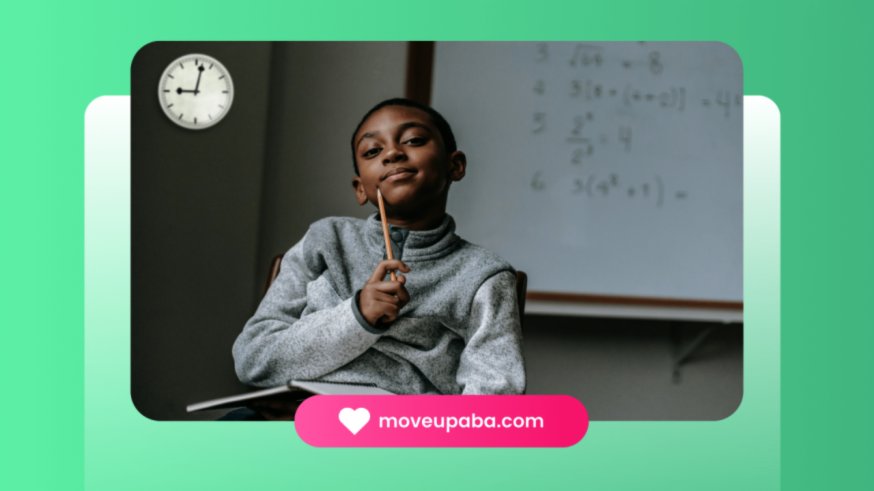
9:02
